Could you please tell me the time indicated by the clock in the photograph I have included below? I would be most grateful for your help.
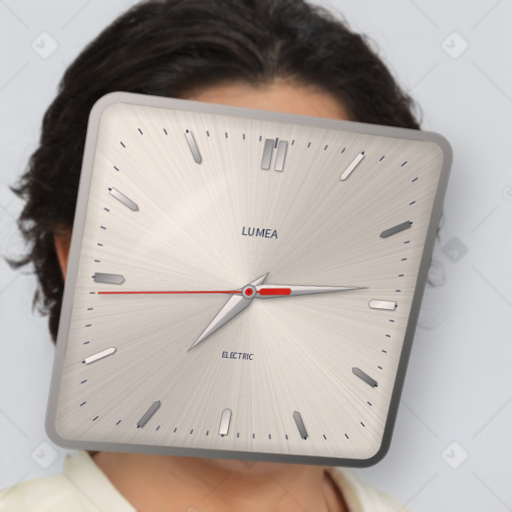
7:13:44
